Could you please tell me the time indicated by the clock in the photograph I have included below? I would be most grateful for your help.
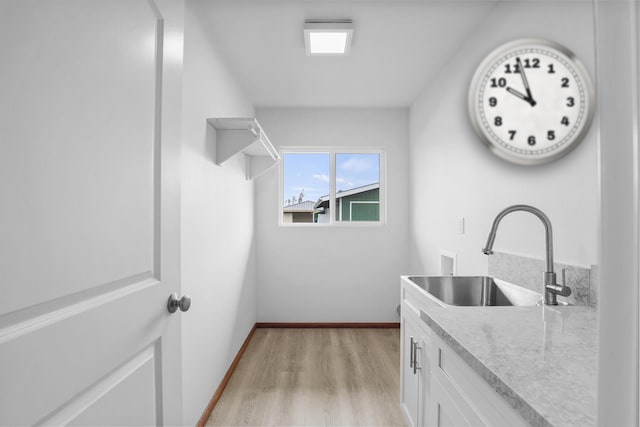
9:57
